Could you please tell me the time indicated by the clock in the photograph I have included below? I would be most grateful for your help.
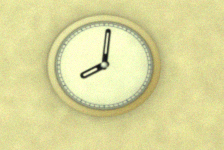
8:01
